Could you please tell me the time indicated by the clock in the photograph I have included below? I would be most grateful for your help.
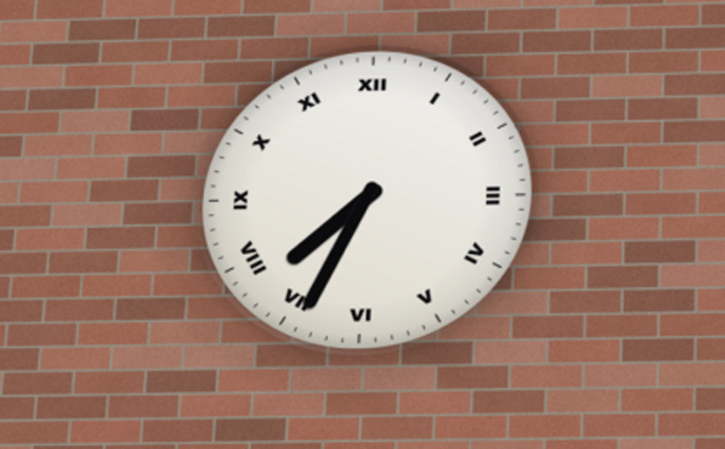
7:34
